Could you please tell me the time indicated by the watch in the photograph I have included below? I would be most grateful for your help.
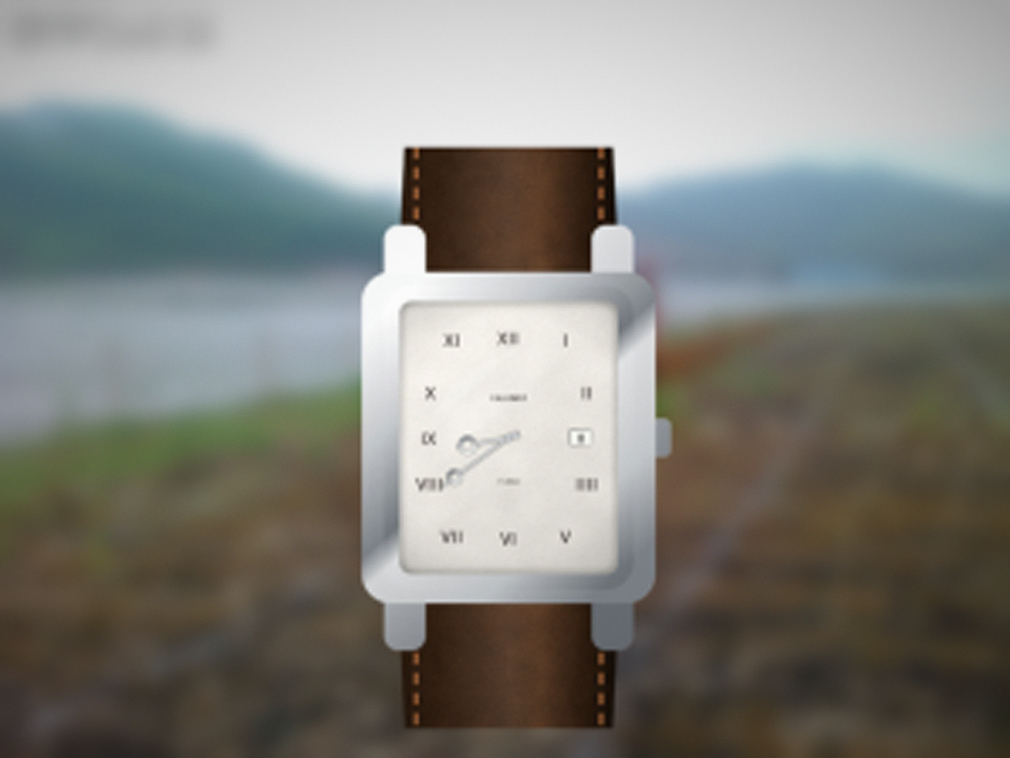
8:39
